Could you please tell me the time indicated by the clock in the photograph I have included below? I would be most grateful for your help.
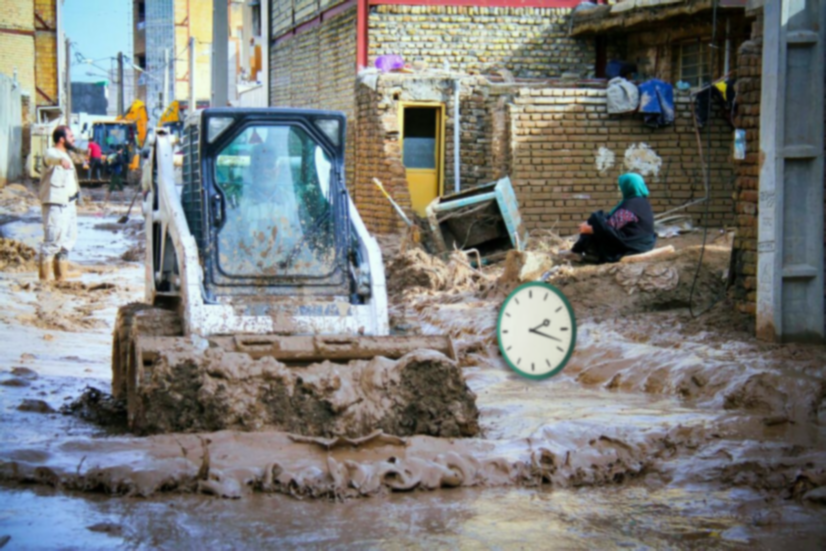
2:18
